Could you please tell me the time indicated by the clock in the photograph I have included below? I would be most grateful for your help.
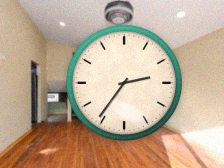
2:36
